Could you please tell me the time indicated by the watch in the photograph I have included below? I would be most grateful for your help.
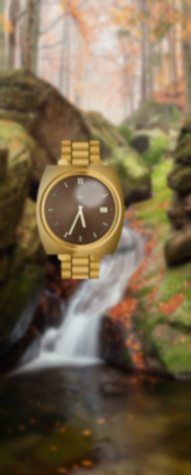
5:34
